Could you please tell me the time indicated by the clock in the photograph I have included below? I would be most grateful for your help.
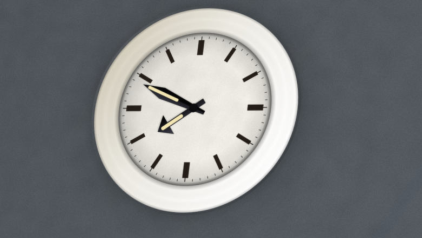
7:49
